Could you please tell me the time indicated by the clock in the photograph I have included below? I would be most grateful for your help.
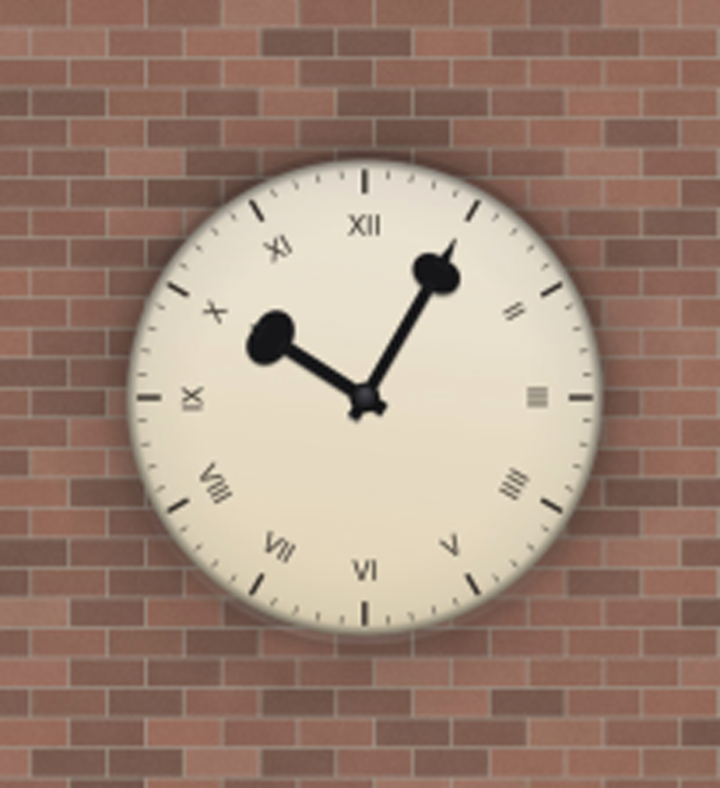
10:05
